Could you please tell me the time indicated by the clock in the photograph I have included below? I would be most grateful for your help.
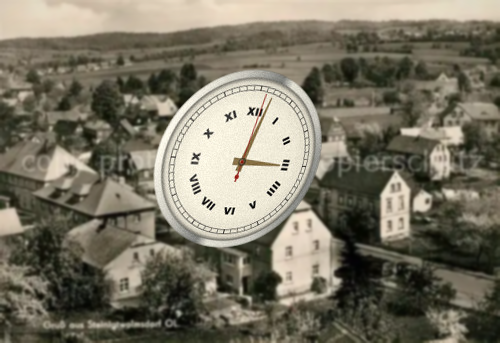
3:02:01
